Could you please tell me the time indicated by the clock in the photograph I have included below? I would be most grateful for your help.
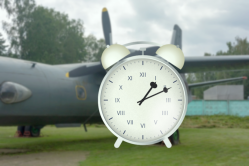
1:11
